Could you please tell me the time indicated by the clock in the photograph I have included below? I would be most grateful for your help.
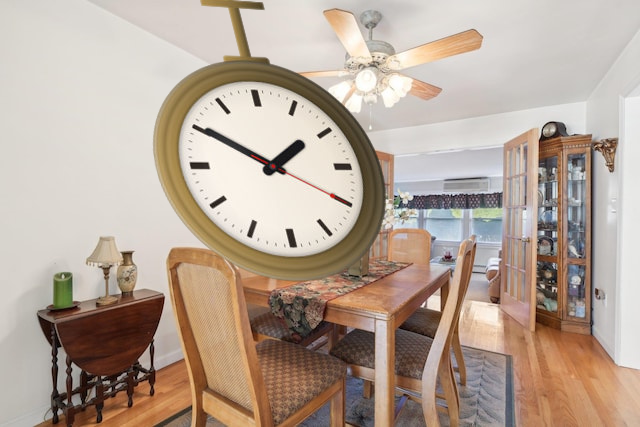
1:50:20
